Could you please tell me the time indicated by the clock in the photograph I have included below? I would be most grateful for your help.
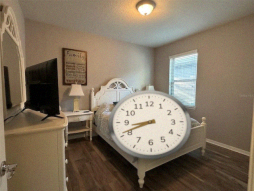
8:41
